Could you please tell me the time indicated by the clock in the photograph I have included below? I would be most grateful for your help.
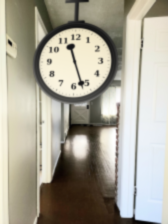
11:27
